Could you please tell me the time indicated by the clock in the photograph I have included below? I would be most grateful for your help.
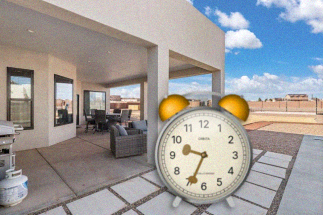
9:34
